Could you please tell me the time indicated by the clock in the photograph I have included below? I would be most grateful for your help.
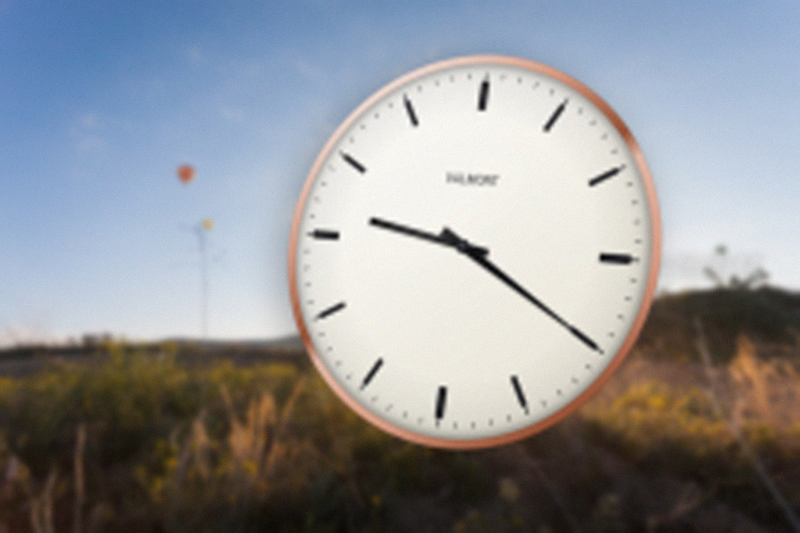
9:20
